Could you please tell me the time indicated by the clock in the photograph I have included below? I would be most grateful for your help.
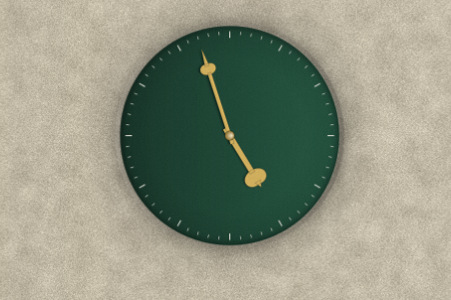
4:57
